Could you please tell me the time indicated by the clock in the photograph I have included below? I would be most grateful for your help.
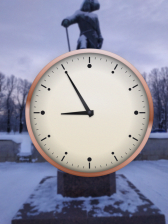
8:55
